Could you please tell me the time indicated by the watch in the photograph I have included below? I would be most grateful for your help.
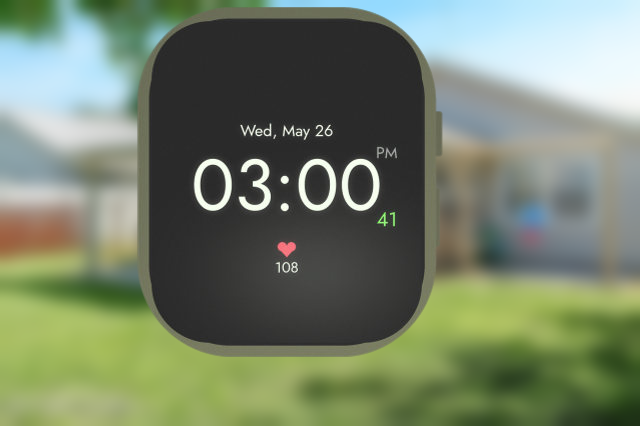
3:00:41
